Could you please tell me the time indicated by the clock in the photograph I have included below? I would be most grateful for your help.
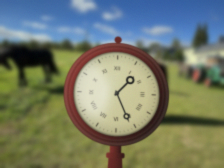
1:26
